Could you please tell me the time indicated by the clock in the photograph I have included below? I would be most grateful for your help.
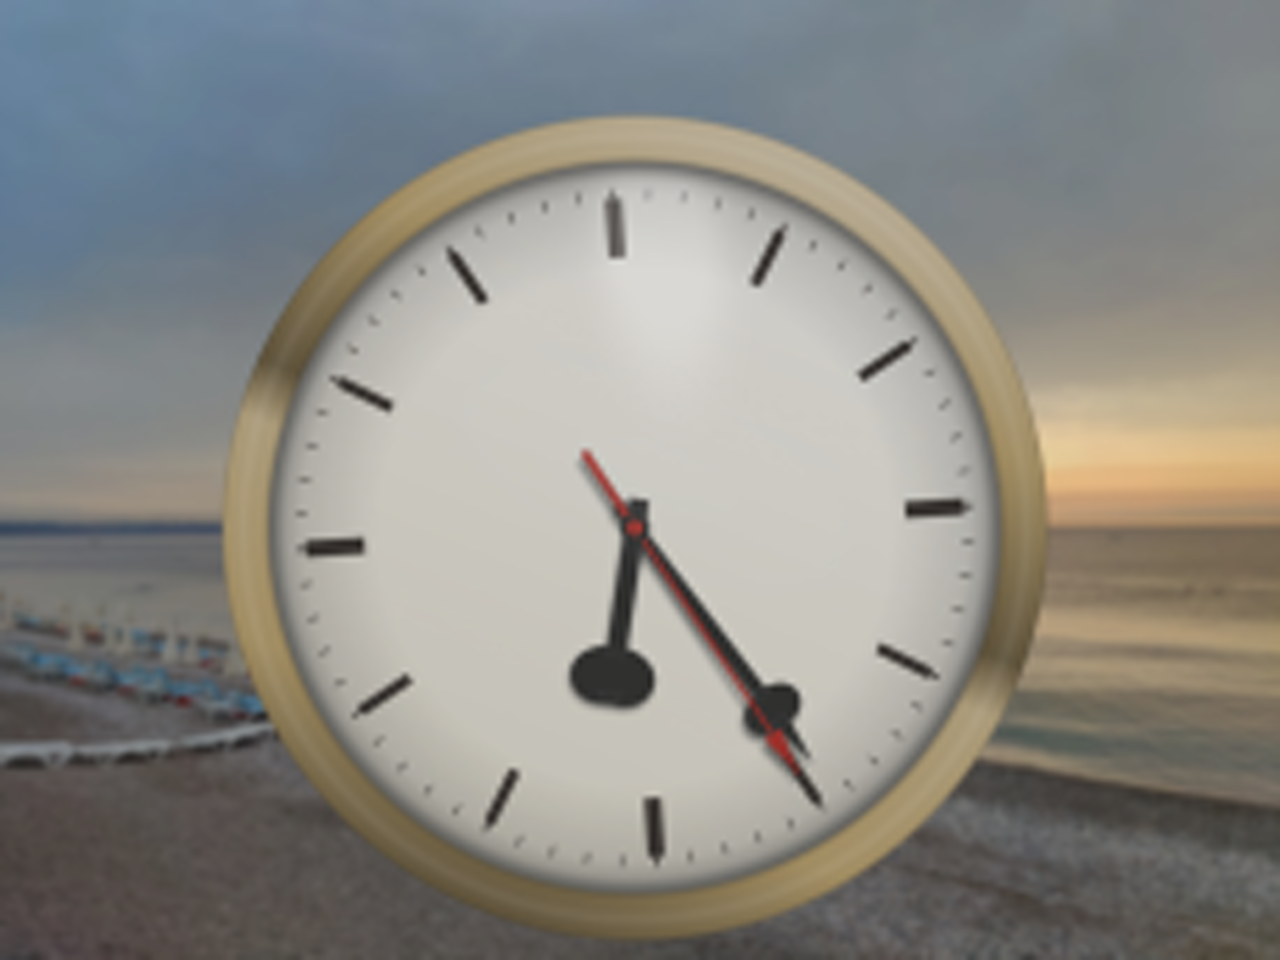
6:24:25
